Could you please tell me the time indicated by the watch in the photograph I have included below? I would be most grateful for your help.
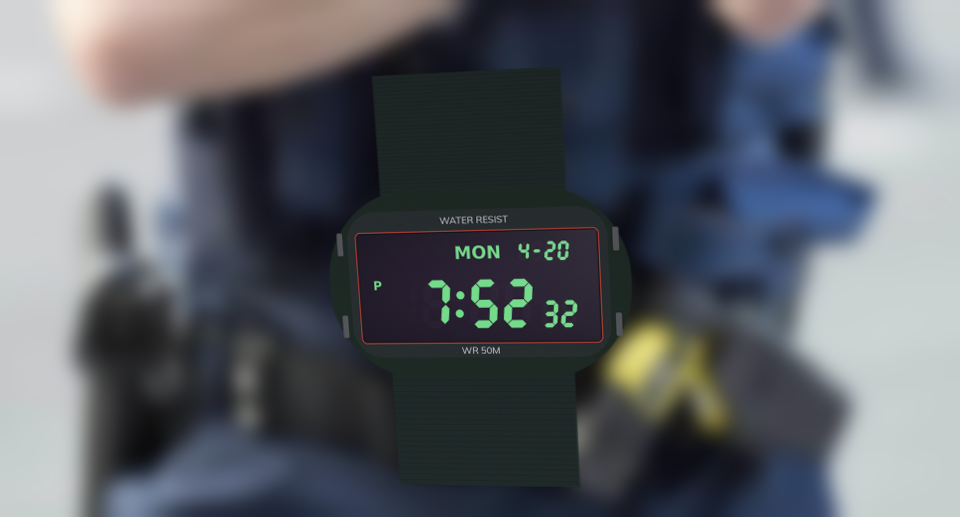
7:52:32
